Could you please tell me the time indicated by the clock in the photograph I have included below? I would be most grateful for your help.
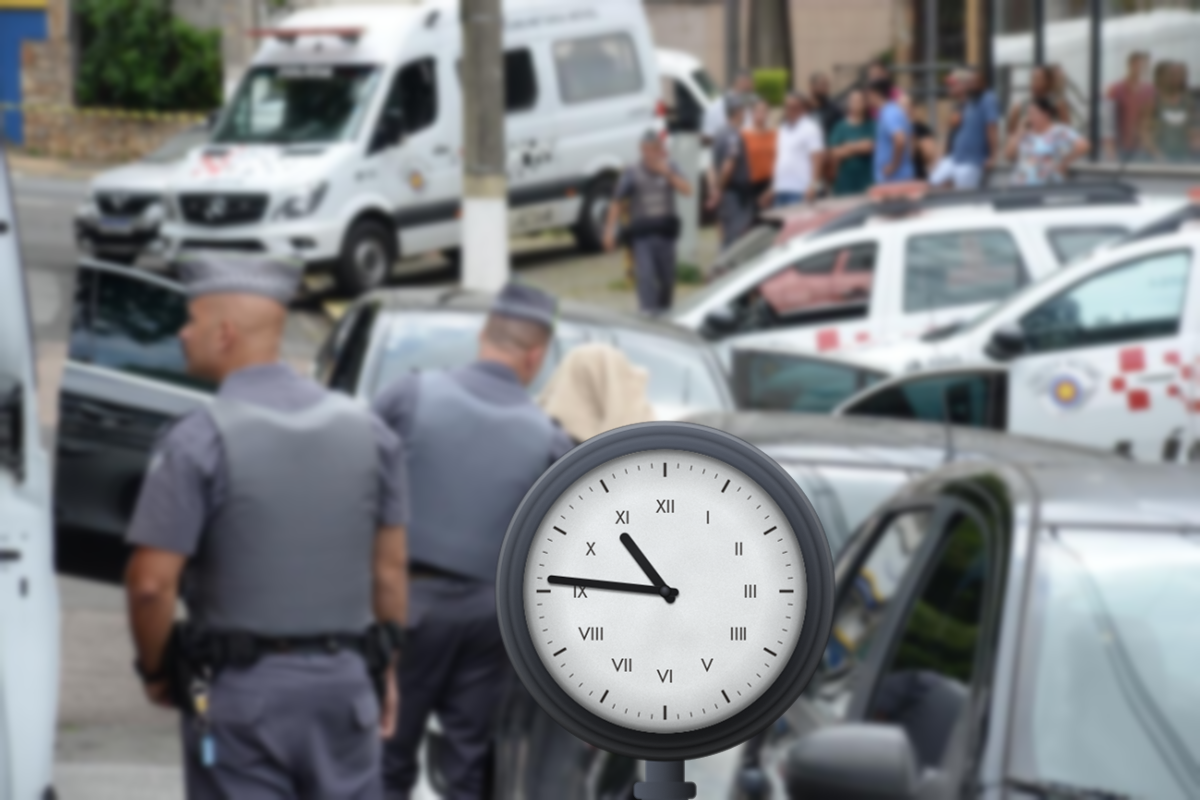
10:46
